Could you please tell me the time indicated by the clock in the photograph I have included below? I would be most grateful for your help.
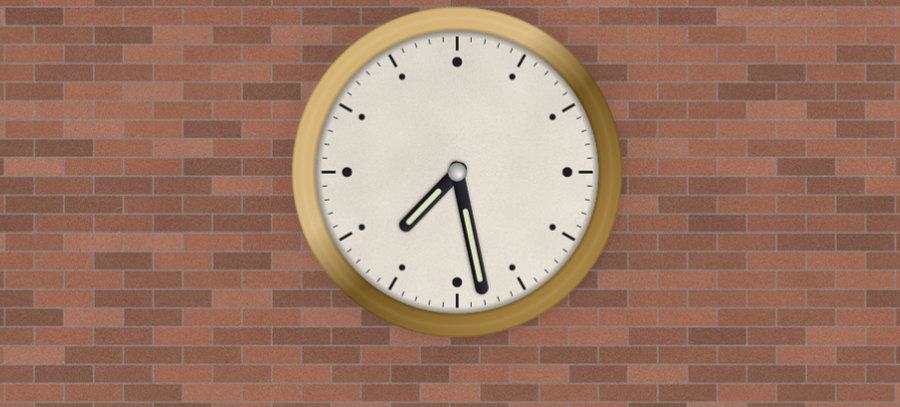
7:28
